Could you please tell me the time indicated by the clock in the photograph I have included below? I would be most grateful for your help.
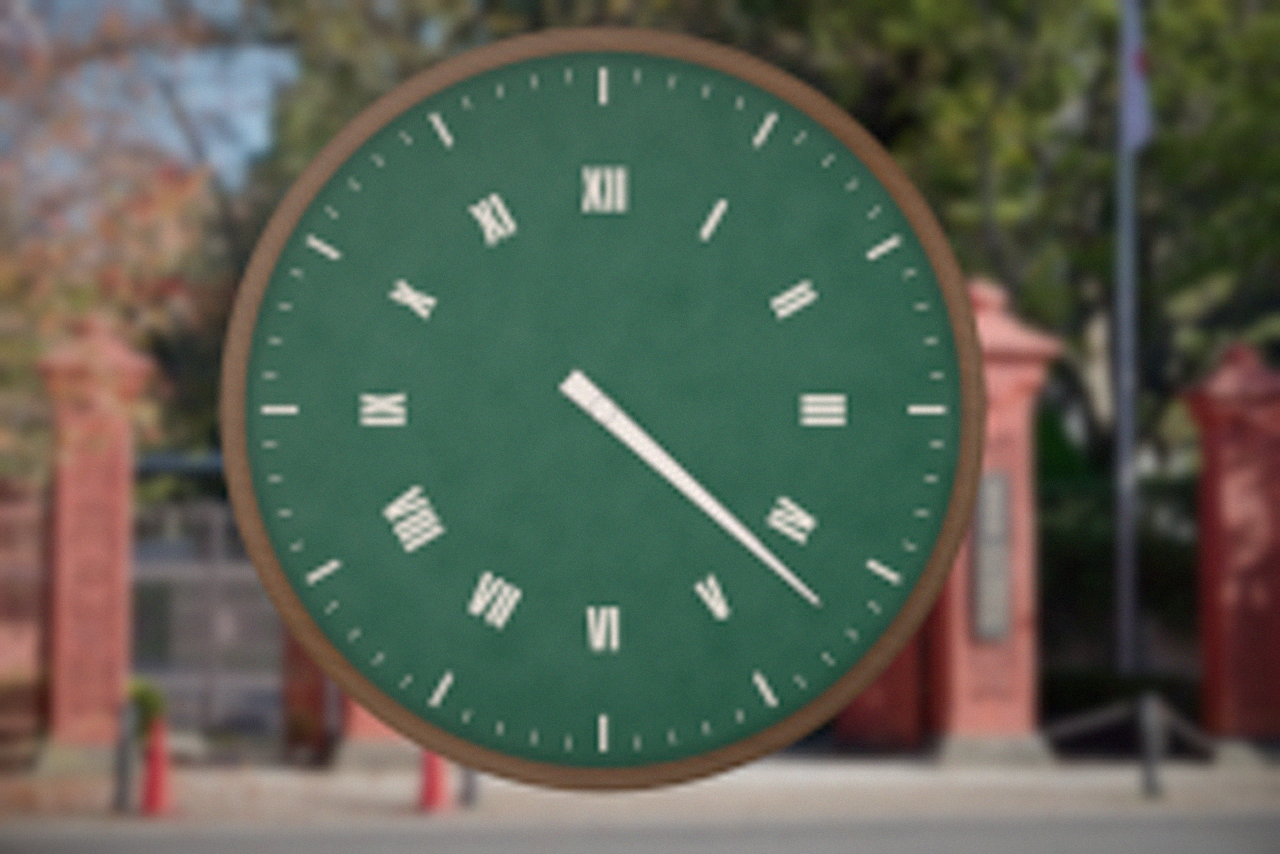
4:22
